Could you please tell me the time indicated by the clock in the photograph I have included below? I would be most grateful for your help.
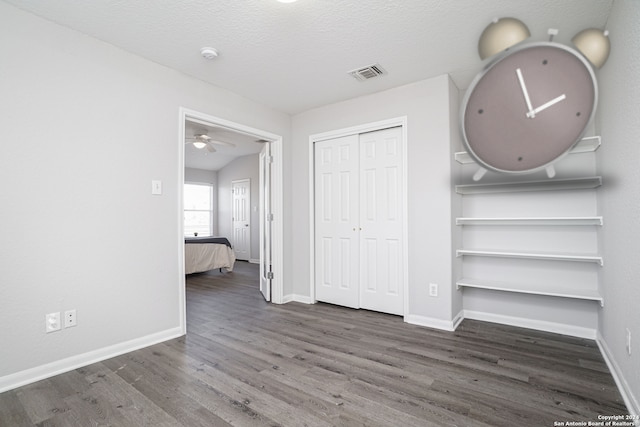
1:55
